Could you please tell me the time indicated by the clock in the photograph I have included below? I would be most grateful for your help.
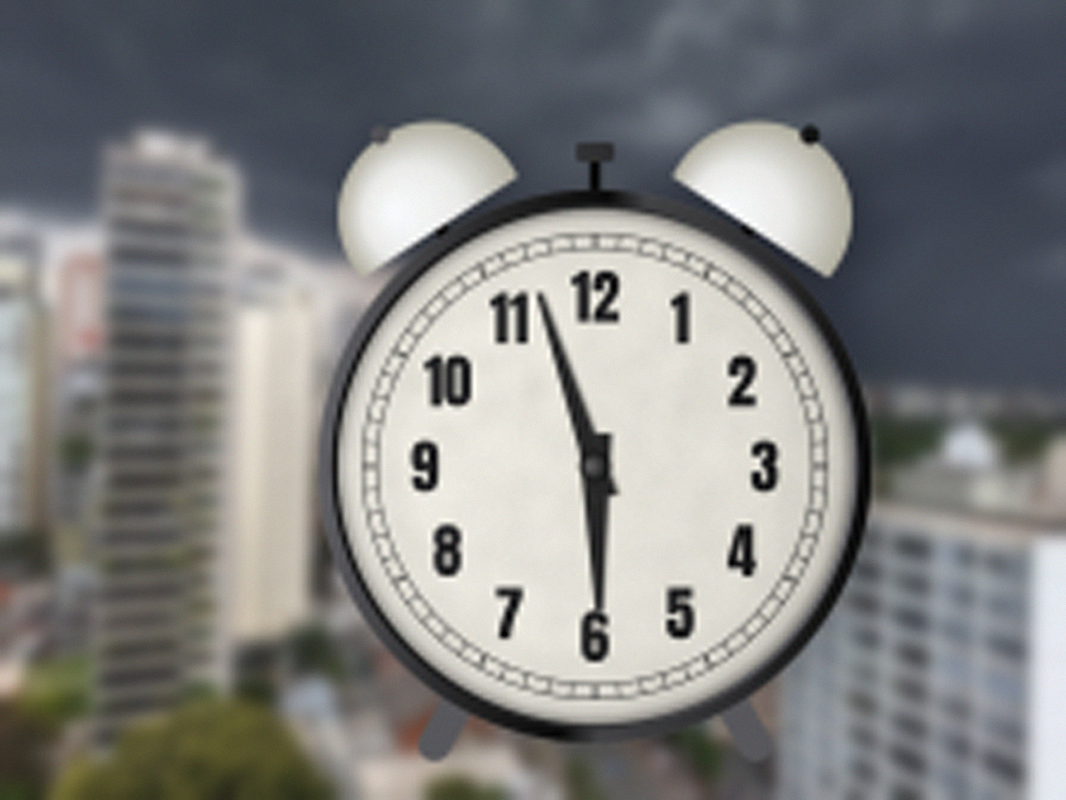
5:57
